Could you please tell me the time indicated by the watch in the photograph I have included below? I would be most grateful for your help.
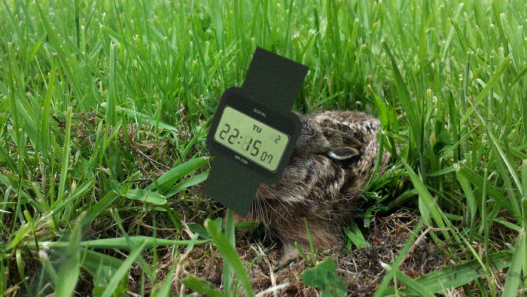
22:15:07
